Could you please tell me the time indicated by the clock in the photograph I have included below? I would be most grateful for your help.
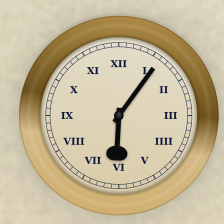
6:06
